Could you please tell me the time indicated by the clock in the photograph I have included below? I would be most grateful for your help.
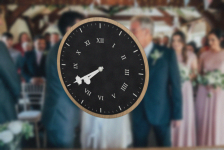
7:40
